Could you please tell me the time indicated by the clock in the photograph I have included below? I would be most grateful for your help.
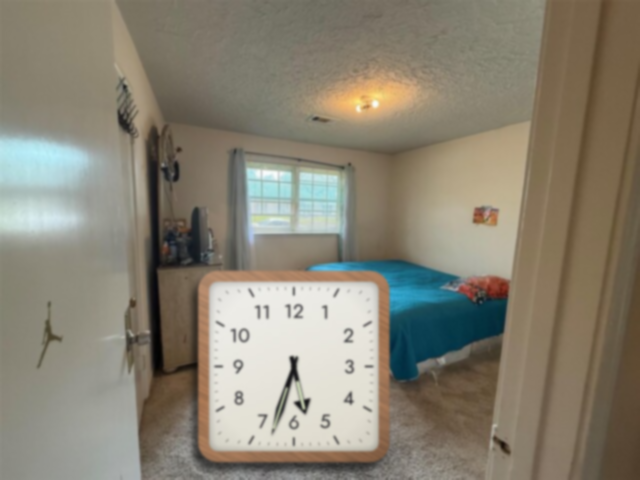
5:33
